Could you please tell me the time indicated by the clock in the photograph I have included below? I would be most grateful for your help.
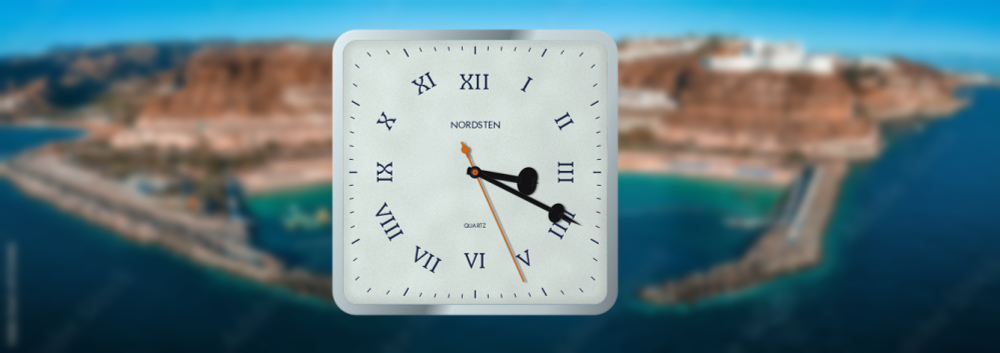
3:19:26
